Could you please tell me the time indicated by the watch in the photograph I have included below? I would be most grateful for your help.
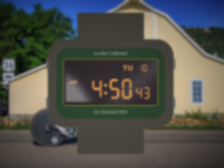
4:50:43
